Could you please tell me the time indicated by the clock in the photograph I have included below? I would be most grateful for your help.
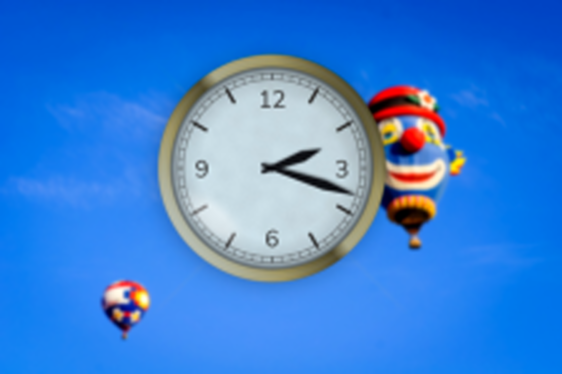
2:18
